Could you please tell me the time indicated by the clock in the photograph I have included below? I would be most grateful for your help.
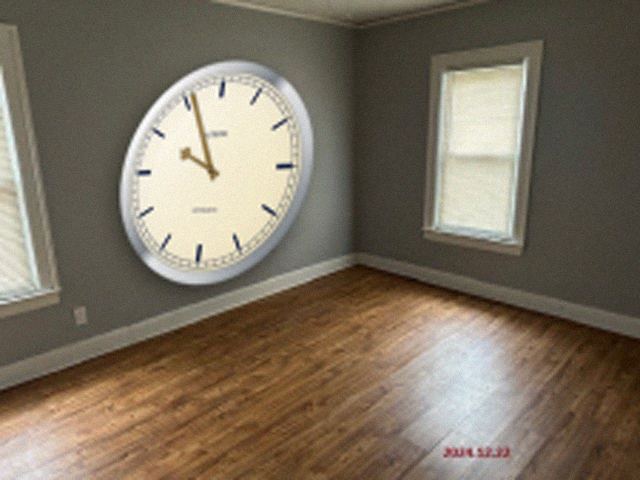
9:56
